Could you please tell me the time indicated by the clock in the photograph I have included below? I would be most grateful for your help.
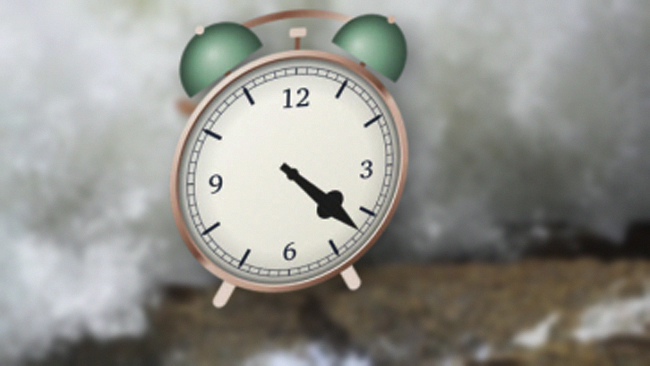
4:22
